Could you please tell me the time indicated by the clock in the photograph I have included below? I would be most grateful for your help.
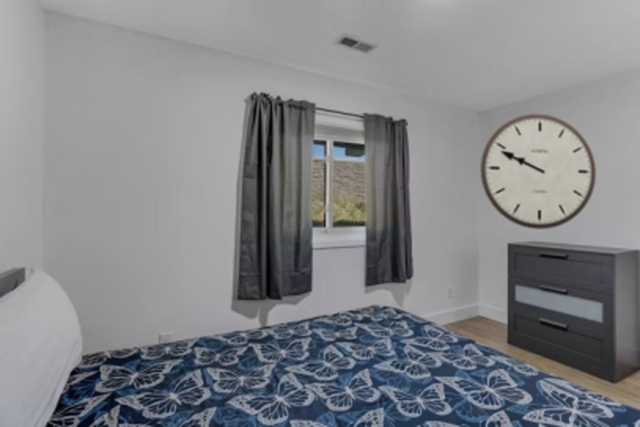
9:49
